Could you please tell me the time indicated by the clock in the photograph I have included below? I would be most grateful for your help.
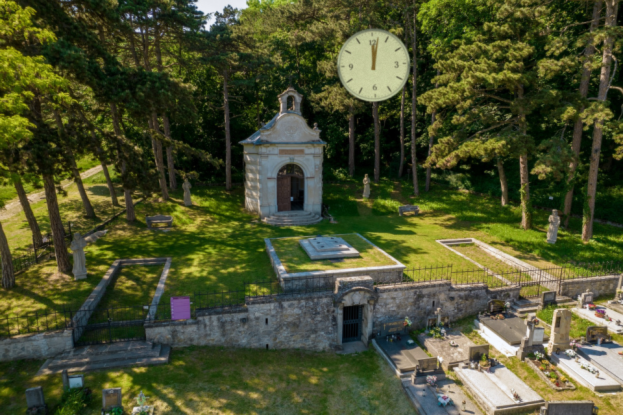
12:02
